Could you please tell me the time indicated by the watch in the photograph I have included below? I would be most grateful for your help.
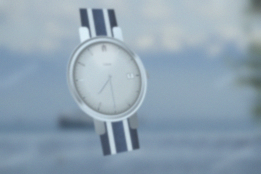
7:30
